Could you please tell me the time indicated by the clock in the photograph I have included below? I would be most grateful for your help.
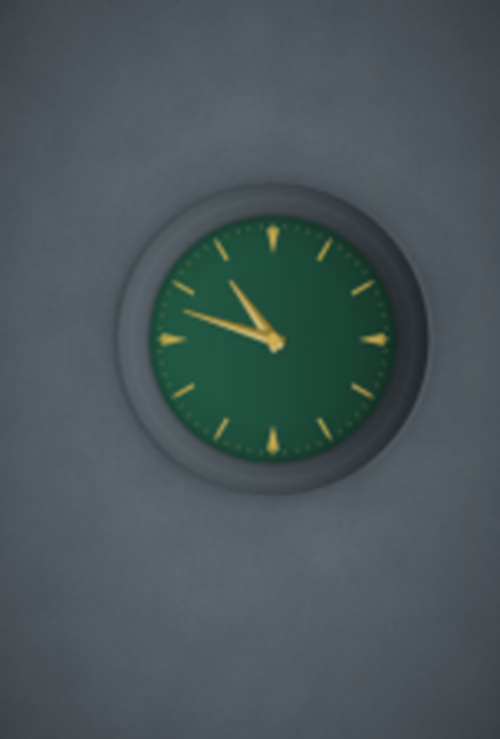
10:48
